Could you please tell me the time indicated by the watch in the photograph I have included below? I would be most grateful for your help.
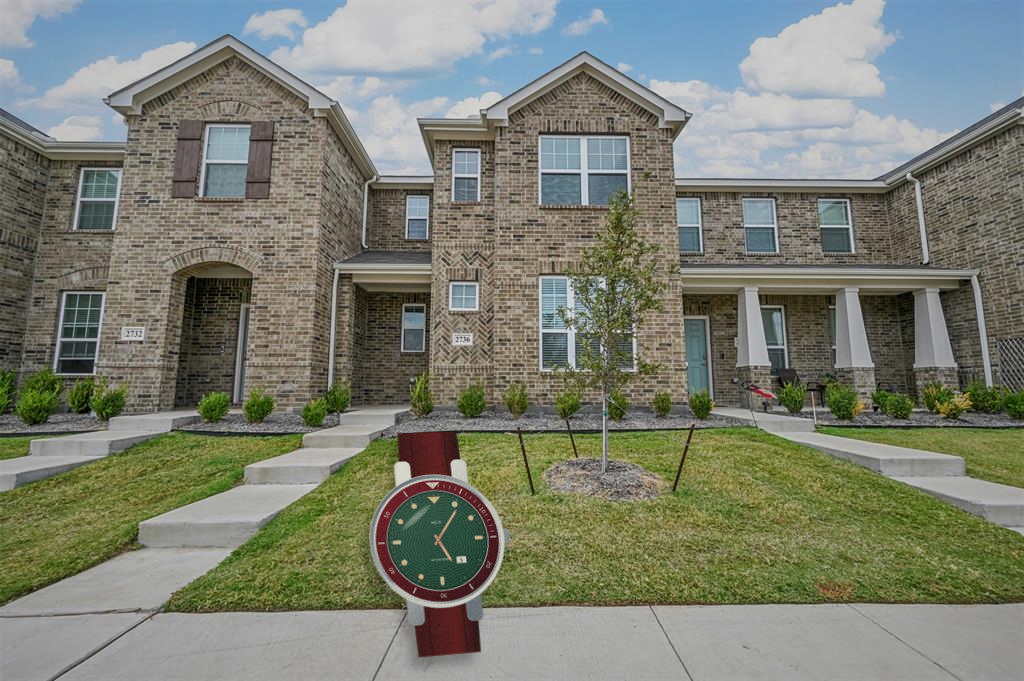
5:06
